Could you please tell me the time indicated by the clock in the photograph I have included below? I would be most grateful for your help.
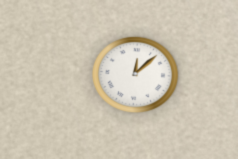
12:07
